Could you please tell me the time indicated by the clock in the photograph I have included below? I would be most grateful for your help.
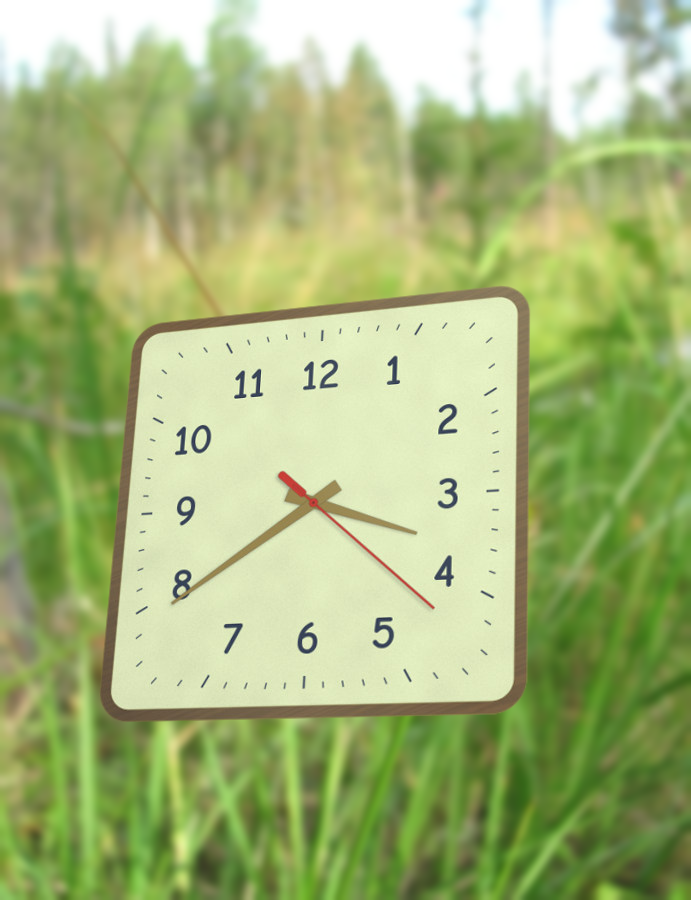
3:39:22
